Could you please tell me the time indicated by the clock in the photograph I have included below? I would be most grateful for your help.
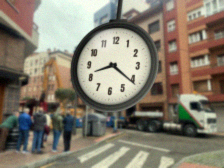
8:21
